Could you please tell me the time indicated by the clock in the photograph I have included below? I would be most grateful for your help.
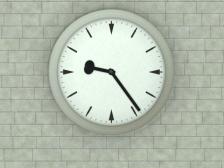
9:24
